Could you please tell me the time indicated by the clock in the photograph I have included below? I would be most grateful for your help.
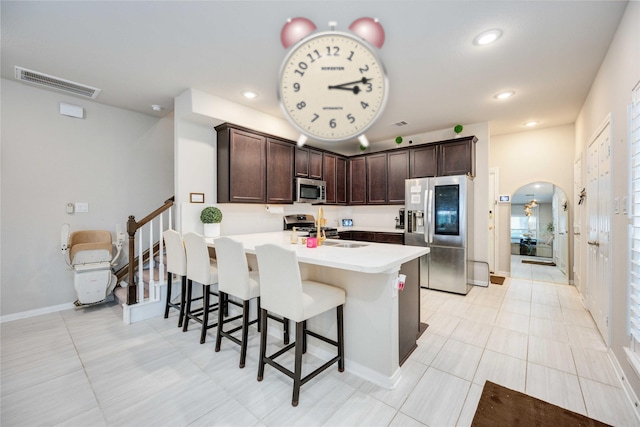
3:13
